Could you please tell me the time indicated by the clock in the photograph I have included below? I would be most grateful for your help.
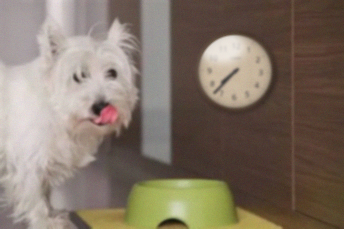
7:37
